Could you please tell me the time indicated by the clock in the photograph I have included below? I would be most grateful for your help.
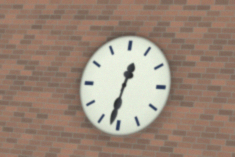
12:32
